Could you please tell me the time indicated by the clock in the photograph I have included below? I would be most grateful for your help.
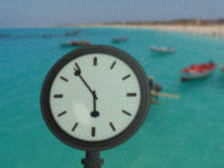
5:54
